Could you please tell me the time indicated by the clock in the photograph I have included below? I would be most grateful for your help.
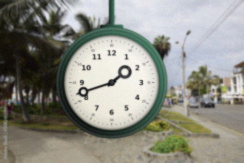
1:42
